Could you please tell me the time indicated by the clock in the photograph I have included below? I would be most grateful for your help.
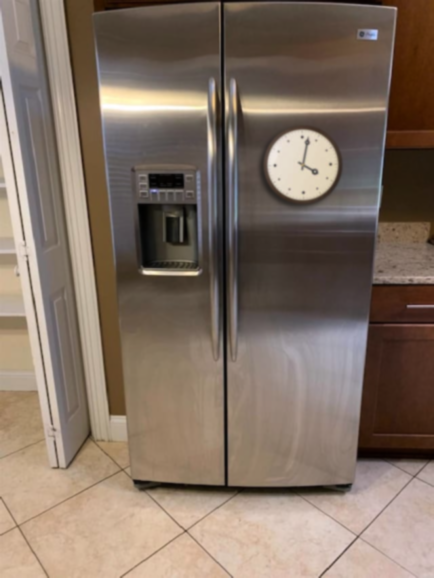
4:02
